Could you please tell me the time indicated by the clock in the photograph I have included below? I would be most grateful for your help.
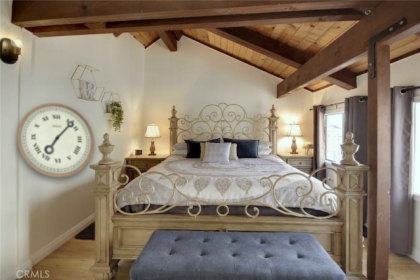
7:07
